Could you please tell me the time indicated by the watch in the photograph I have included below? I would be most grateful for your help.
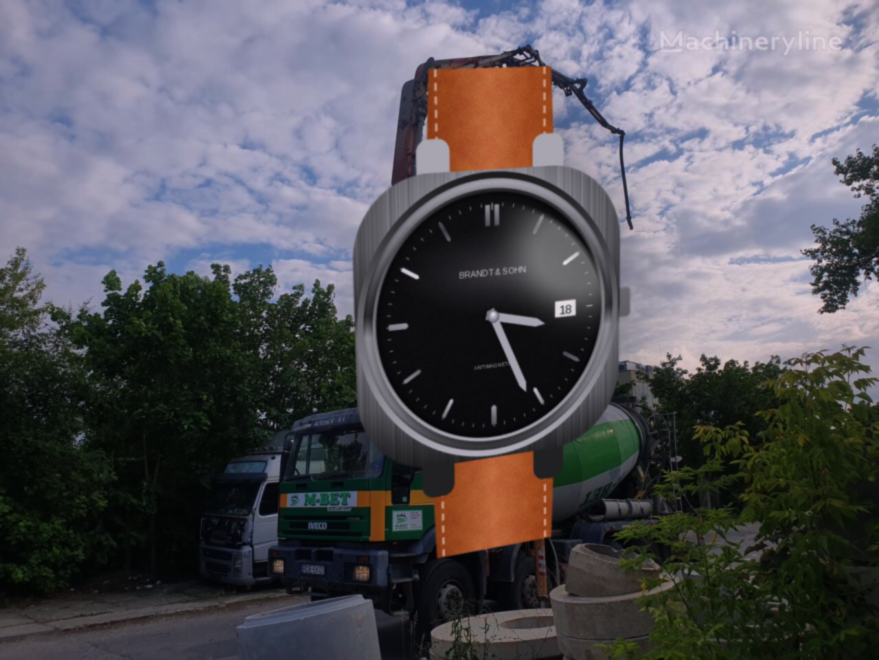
3:26
